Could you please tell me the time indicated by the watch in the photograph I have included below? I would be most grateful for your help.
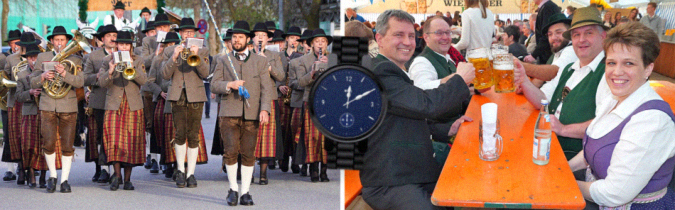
12:10
